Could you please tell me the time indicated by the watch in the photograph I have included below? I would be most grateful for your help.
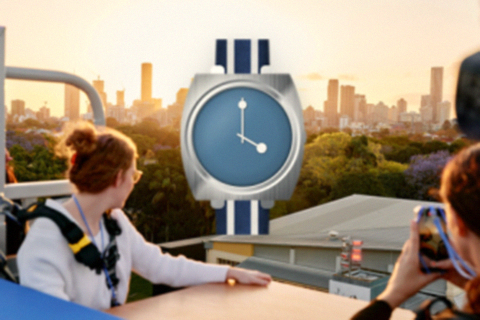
4:00
